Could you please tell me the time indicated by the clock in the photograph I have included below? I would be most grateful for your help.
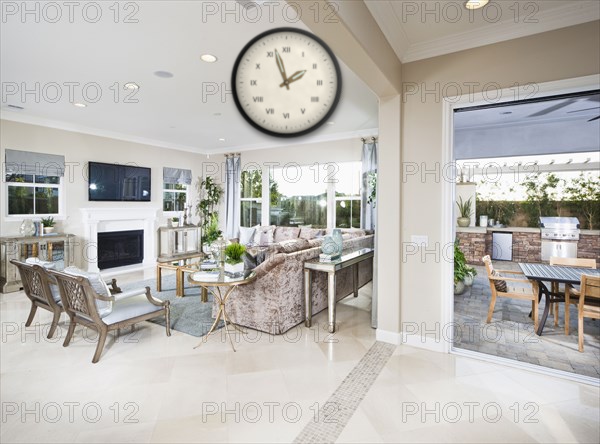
1:57
